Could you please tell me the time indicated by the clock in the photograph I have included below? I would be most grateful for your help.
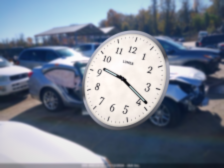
9:19
